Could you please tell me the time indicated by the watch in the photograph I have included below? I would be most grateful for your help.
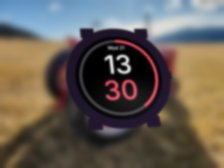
13:30
